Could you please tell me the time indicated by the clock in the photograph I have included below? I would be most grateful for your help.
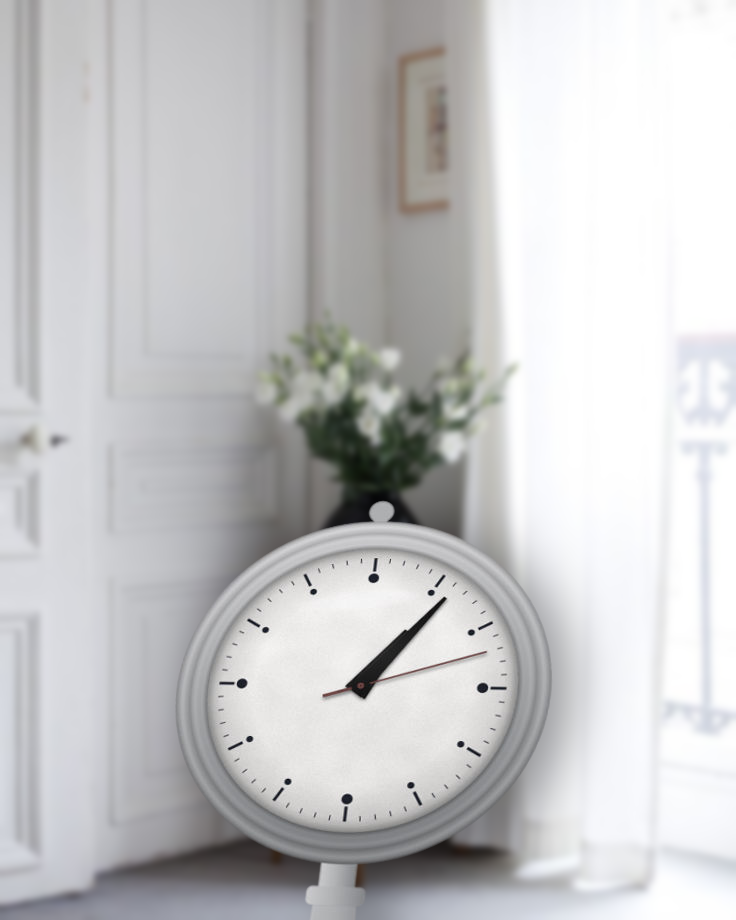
1:06:12
